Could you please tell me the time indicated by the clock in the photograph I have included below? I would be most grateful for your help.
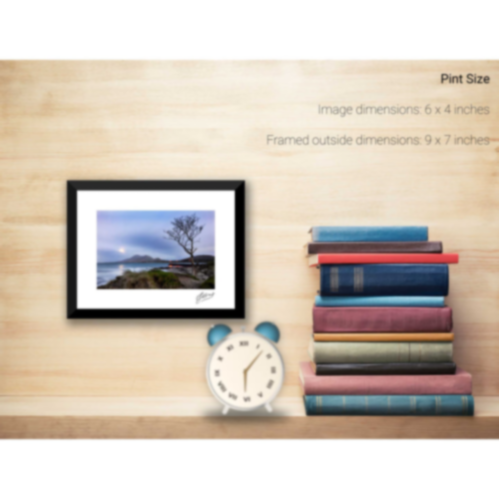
6:07
